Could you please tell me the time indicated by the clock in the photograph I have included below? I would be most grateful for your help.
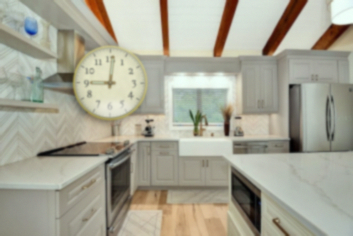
9:01
